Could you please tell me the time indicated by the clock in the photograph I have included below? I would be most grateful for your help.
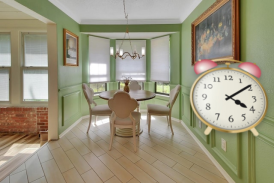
4:09
